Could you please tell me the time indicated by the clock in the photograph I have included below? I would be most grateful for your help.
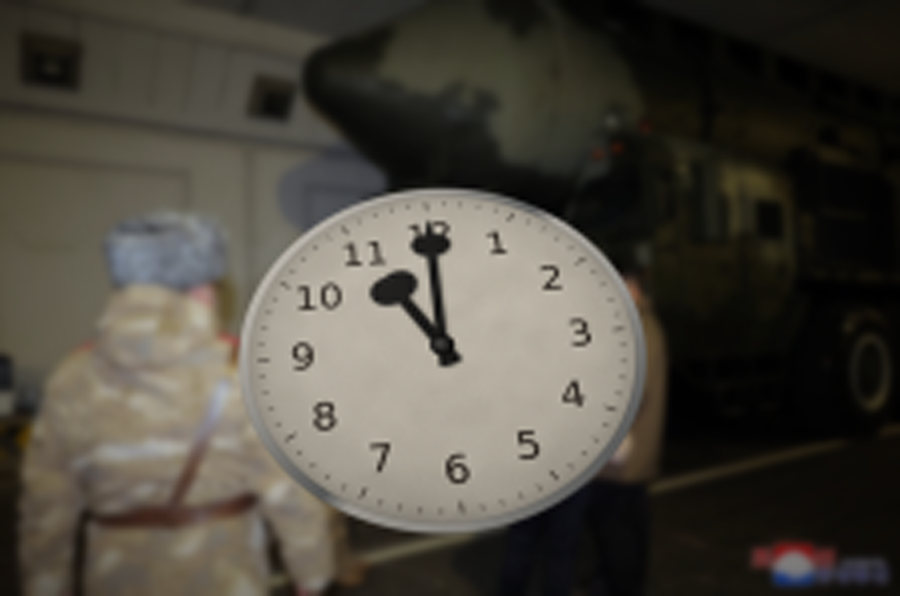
11:00
